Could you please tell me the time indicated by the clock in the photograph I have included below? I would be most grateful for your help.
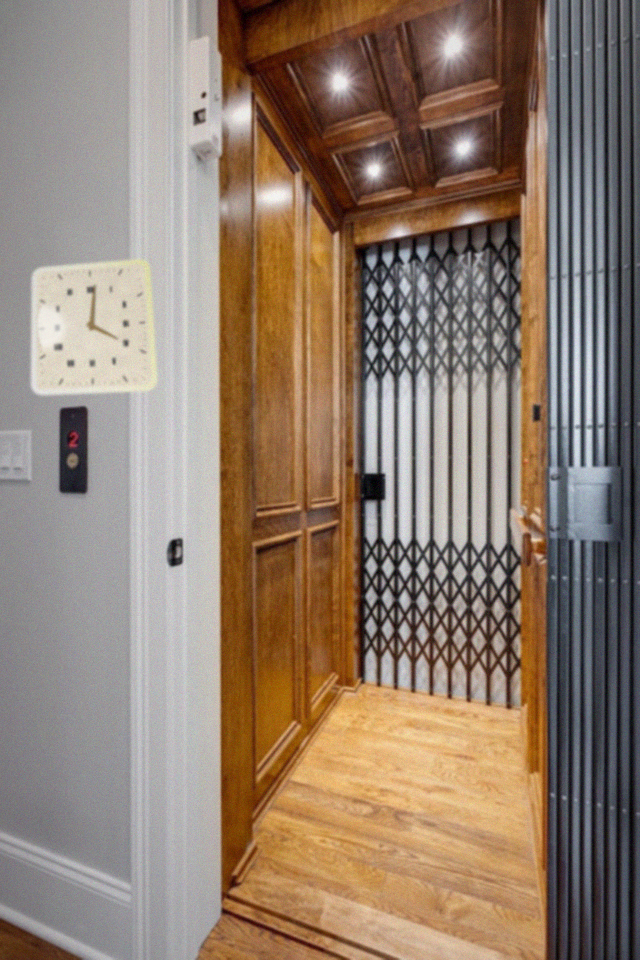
4:01
